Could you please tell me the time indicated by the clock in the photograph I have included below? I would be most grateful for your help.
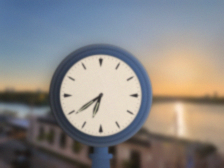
6:39
